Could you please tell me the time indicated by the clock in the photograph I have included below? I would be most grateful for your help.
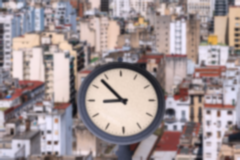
8:53
